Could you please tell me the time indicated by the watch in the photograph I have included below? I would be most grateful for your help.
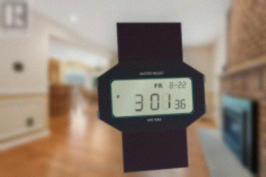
3:01:36
